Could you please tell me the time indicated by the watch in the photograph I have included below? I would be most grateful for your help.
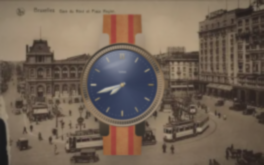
7:42
